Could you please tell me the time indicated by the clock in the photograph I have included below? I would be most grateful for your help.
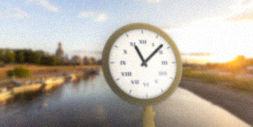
11:08
